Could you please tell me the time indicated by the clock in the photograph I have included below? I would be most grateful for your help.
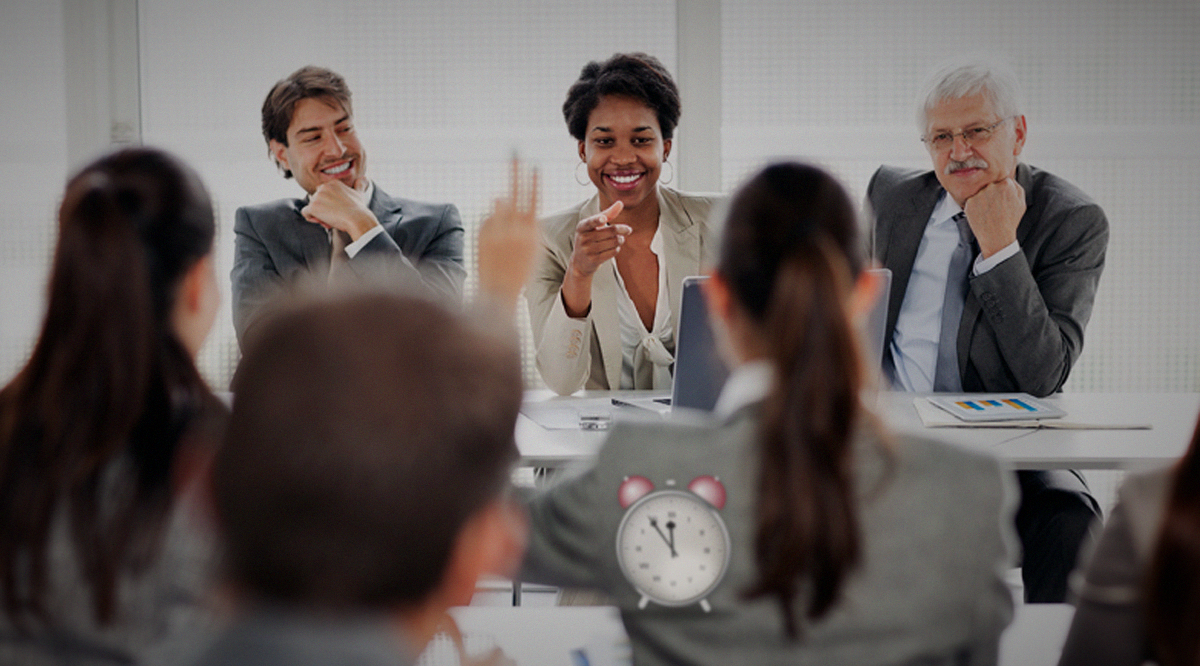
11:54
